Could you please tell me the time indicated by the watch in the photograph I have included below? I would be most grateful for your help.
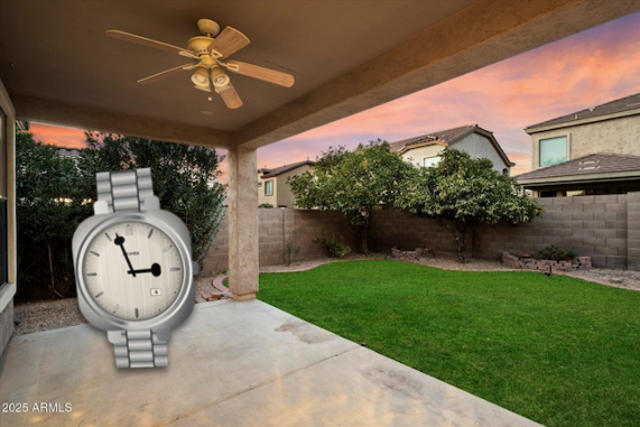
2:57
